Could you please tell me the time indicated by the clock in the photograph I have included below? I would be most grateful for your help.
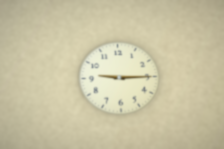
9:15
